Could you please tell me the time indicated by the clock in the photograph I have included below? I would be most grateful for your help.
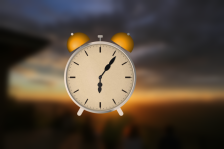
6:06
